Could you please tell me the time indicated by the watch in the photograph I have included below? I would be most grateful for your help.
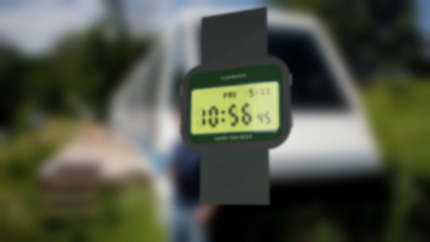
10:56:45
